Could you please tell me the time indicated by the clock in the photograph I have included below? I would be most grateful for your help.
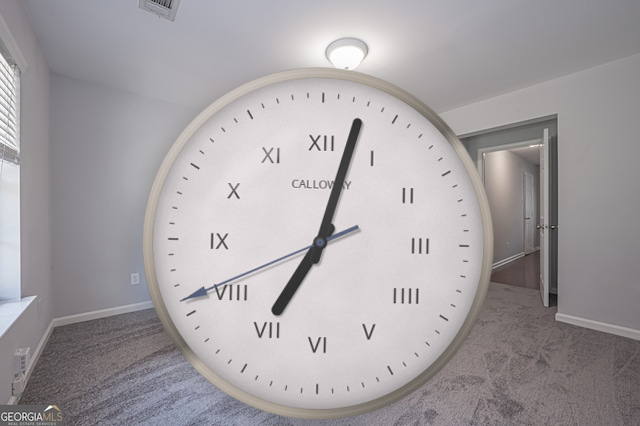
7:02:41
